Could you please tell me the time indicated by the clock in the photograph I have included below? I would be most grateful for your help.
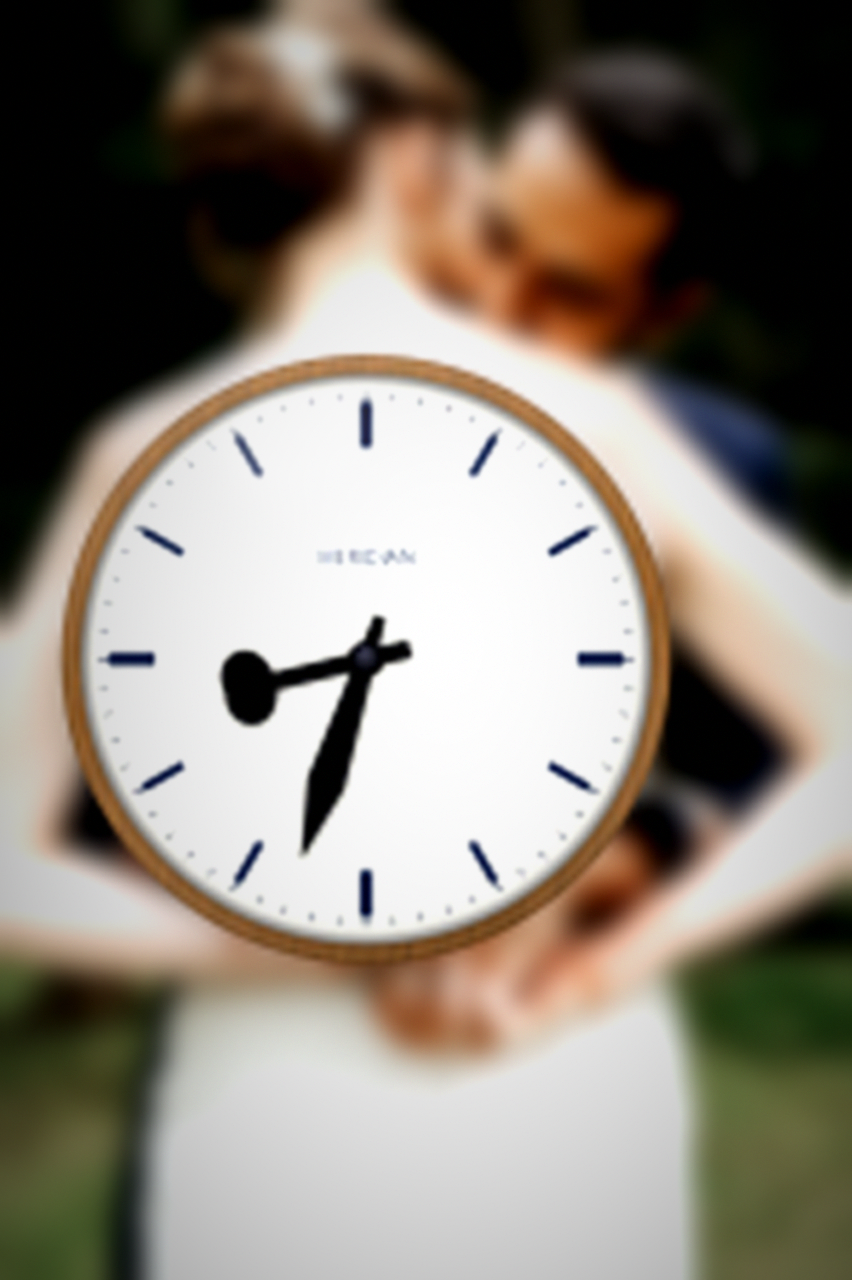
8:33
